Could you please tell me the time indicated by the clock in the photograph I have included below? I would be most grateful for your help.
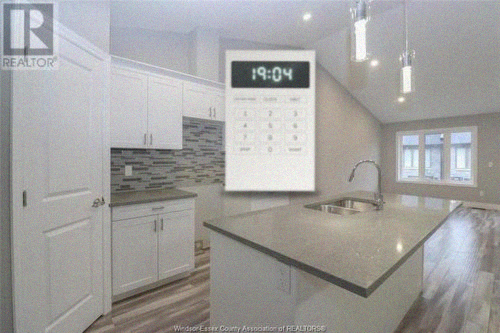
19:04
